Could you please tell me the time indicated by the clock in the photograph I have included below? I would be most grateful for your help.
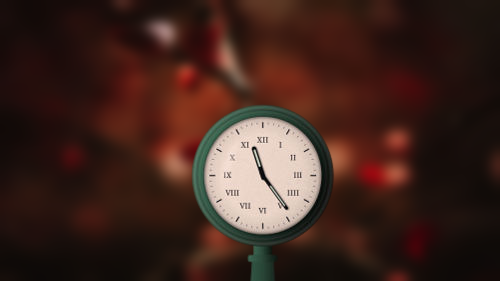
11:24
